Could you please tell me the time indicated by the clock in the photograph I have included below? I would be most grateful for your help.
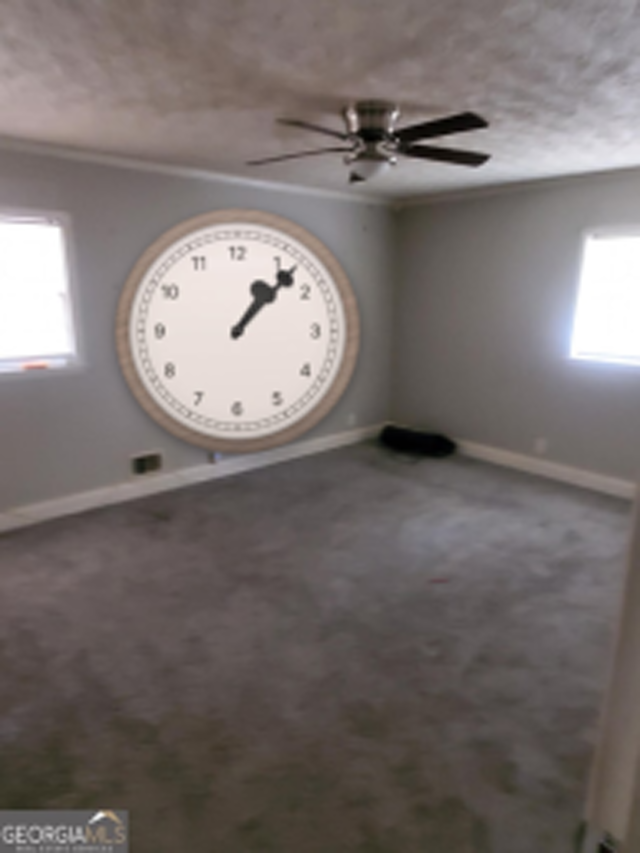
1:07
